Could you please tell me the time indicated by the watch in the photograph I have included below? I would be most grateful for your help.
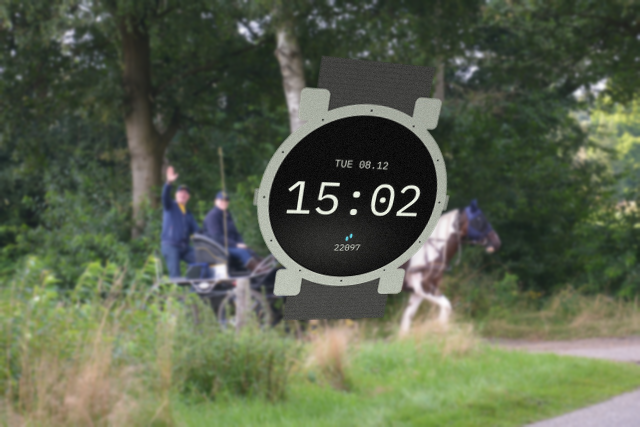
15:02
